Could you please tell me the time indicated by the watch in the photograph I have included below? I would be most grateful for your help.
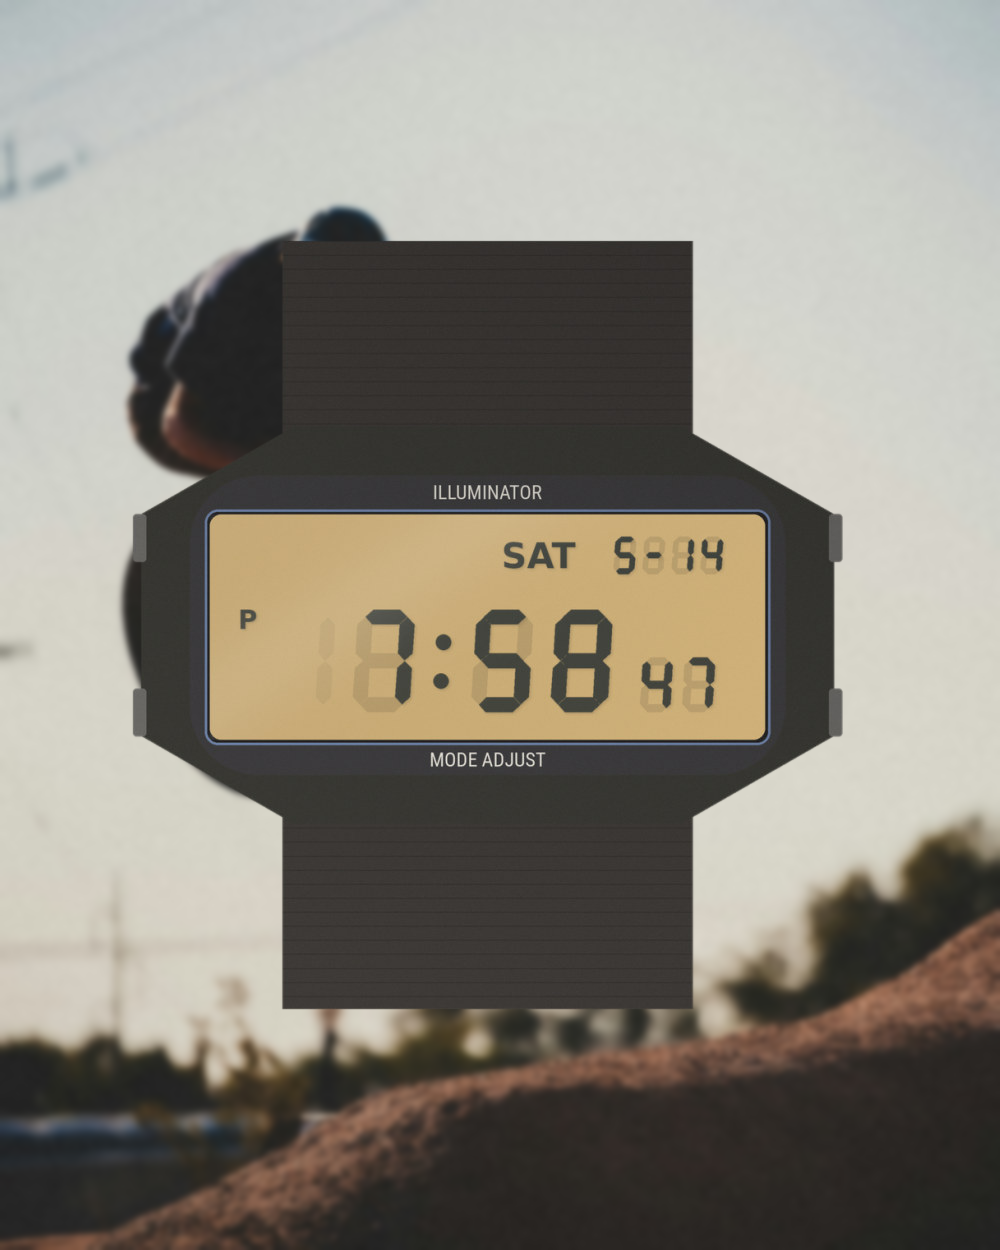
7:58:47
